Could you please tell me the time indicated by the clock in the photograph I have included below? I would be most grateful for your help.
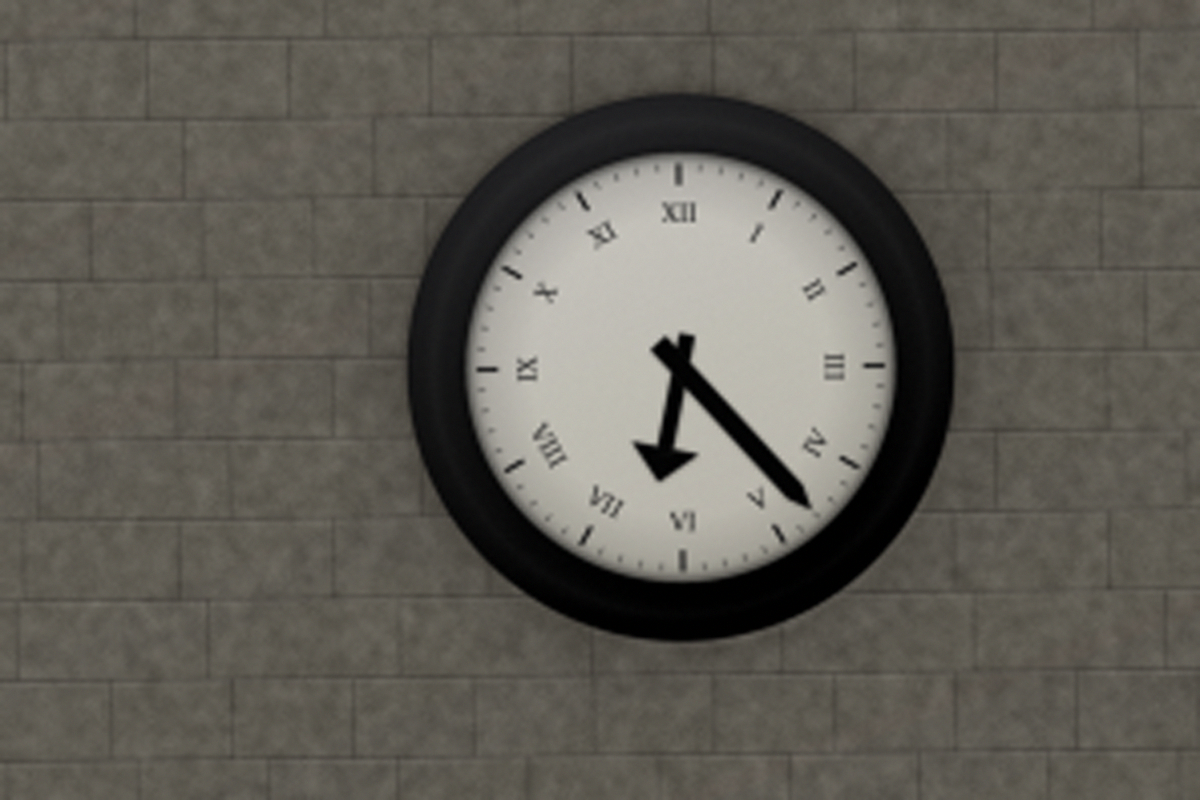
6:23
